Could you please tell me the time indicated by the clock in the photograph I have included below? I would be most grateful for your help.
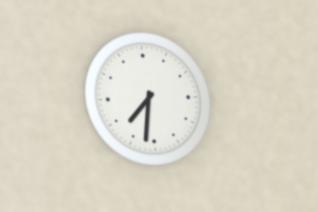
7:32
